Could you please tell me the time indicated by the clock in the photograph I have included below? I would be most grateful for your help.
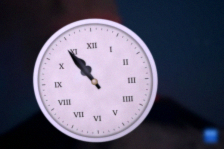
10:54
